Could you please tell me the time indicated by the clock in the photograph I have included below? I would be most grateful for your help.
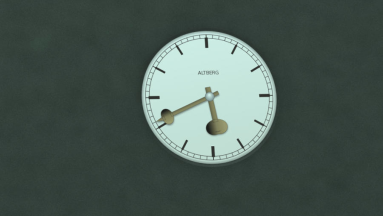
5:41
